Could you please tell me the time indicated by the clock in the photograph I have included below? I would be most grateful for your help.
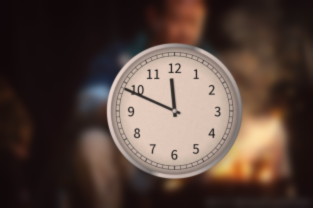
11:49
